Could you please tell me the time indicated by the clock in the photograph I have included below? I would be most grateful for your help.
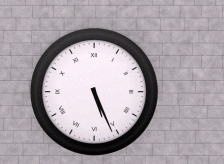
5:26
